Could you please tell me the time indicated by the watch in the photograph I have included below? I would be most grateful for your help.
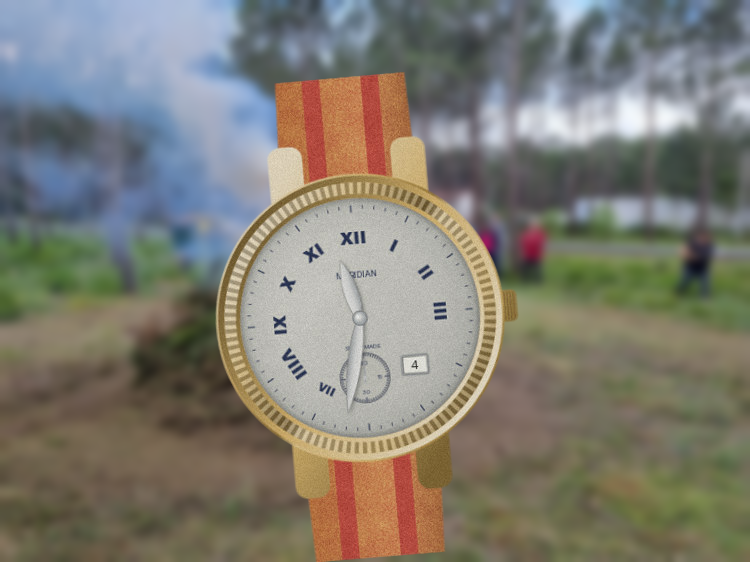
11:32
